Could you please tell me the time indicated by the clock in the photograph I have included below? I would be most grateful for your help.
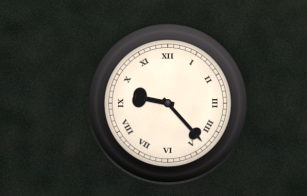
9:23
